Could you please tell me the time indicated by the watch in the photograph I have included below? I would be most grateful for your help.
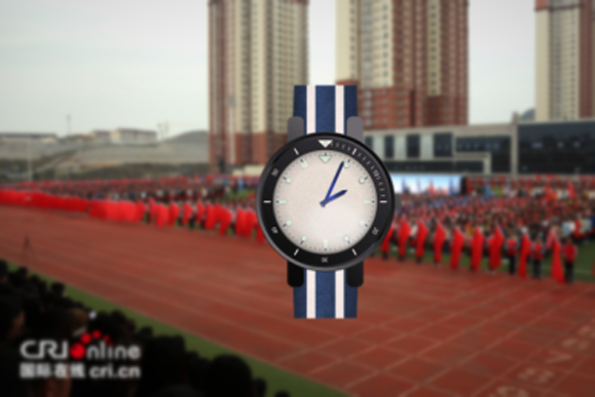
2:04
